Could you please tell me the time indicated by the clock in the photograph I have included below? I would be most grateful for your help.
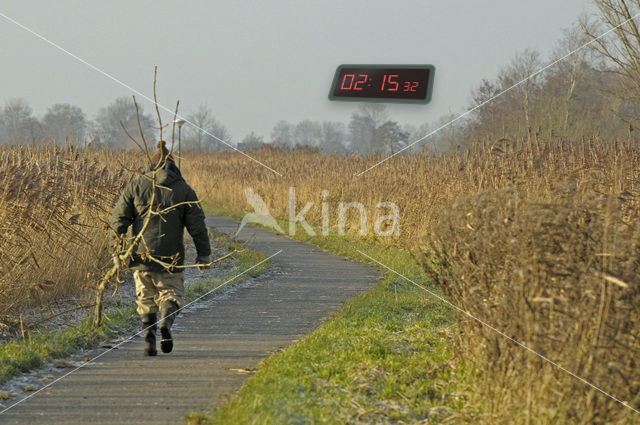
2:15:32
